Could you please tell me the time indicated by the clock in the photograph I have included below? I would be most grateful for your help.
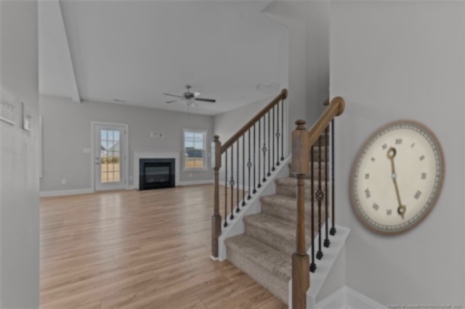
11:26
